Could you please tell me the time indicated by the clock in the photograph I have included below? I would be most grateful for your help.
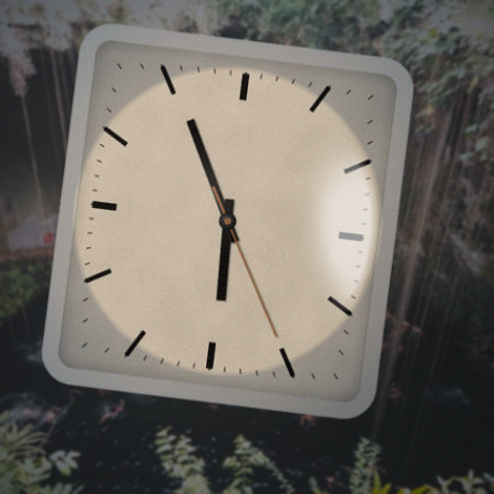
5:55:25
